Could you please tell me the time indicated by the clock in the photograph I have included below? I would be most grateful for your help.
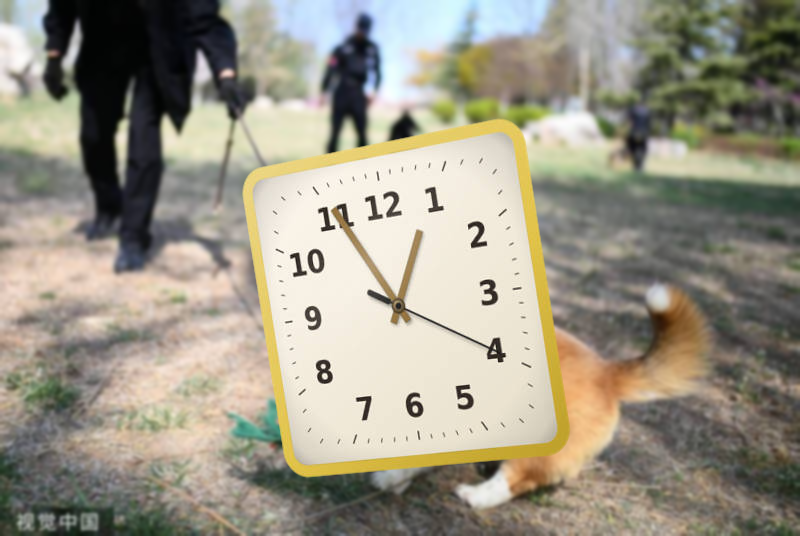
12:55:20
